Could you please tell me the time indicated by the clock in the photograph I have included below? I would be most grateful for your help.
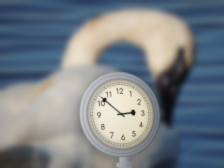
2:52
